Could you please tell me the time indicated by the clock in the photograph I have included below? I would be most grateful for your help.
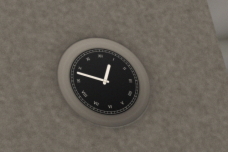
12:48
